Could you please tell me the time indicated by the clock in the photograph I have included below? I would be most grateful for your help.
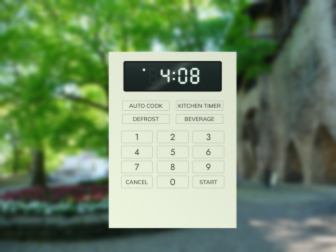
4:08
